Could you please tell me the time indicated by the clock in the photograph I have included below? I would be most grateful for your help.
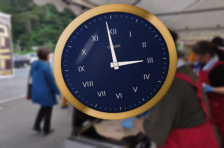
2:59
